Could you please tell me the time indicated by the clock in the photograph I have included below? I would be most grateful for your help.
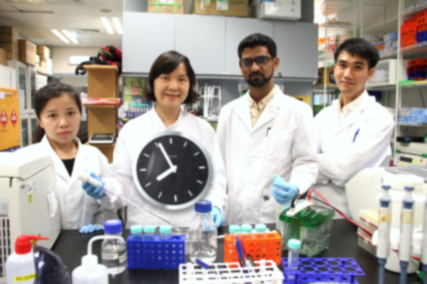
7:56
